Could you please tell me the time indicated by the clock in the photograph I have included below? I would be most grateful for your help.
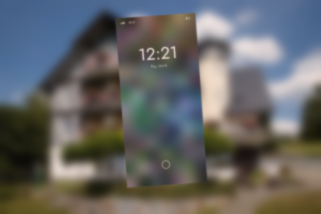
12:21
